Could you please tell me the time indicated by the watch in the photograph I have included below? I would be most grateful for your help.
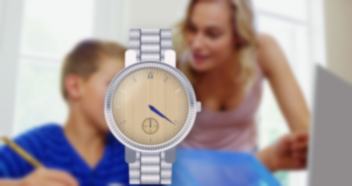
4:21
